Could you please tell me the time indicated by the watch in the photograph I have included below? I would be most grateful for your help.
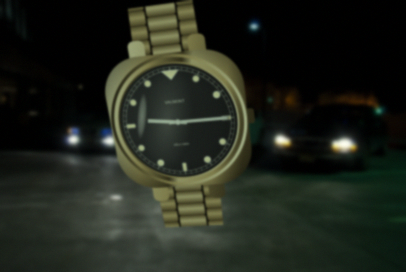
9:15
